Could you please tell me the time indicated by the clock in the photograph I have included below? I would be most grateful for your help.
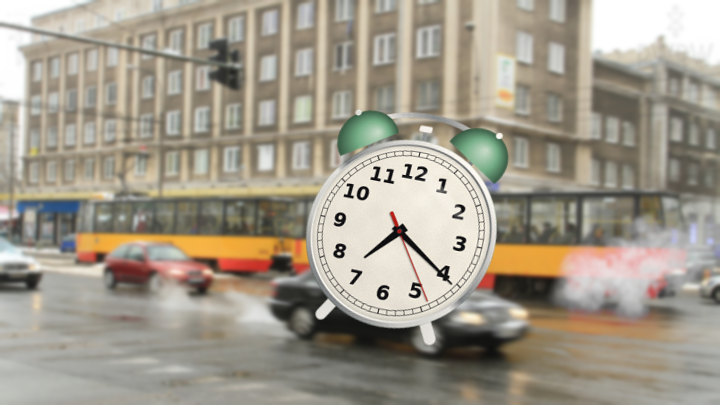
7:20:24
